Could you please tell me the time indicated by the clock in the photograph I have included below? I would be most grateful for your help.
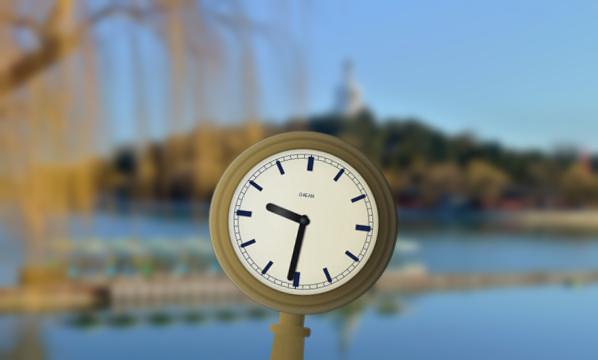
9:31
